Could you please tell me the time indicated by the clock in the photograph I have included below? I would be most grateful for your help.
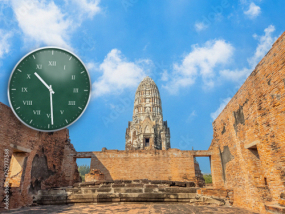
10:29
